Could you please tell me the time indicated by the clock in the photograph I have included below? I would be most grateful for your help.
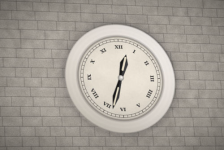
12:33
